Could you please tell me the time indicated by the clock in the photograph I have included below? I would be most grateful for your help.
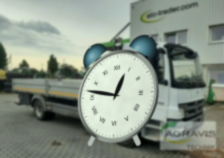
12:47
